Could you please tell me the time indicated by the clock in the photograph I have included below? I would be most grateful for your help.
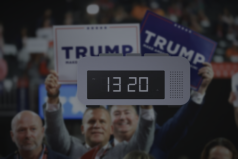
13:20
